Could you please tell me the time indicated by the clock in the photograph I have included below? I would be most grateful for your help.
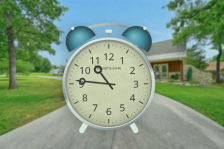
10:46
